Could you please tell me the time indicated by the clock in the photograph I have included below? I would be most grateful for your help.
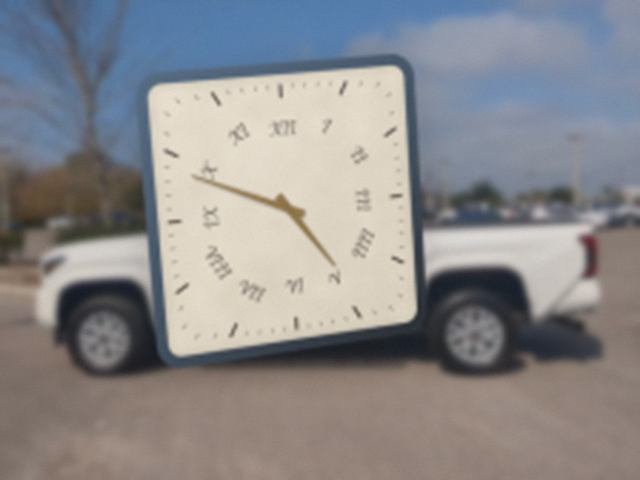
4:49
